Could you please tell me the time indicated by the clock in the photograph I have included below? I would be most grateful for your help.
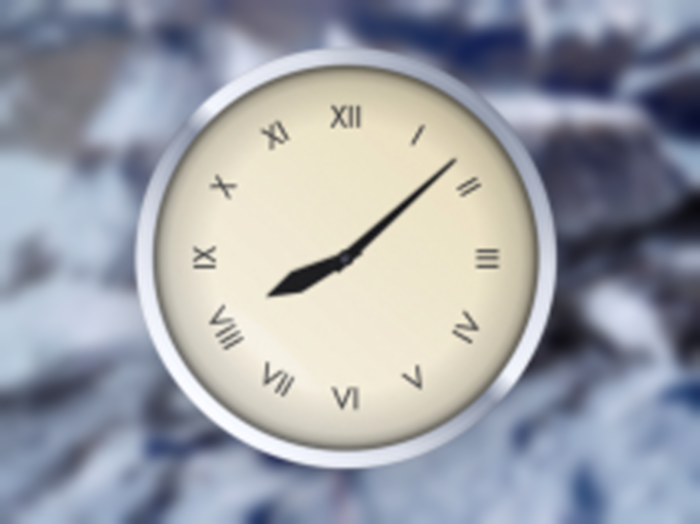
8:08
